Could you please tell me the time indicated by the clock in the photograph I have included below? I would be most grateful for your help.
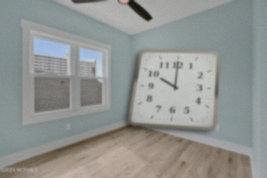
10:00
